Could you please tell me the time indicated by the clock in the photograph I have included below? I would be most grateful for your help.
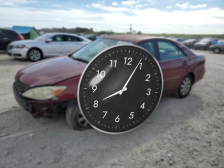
8:04
